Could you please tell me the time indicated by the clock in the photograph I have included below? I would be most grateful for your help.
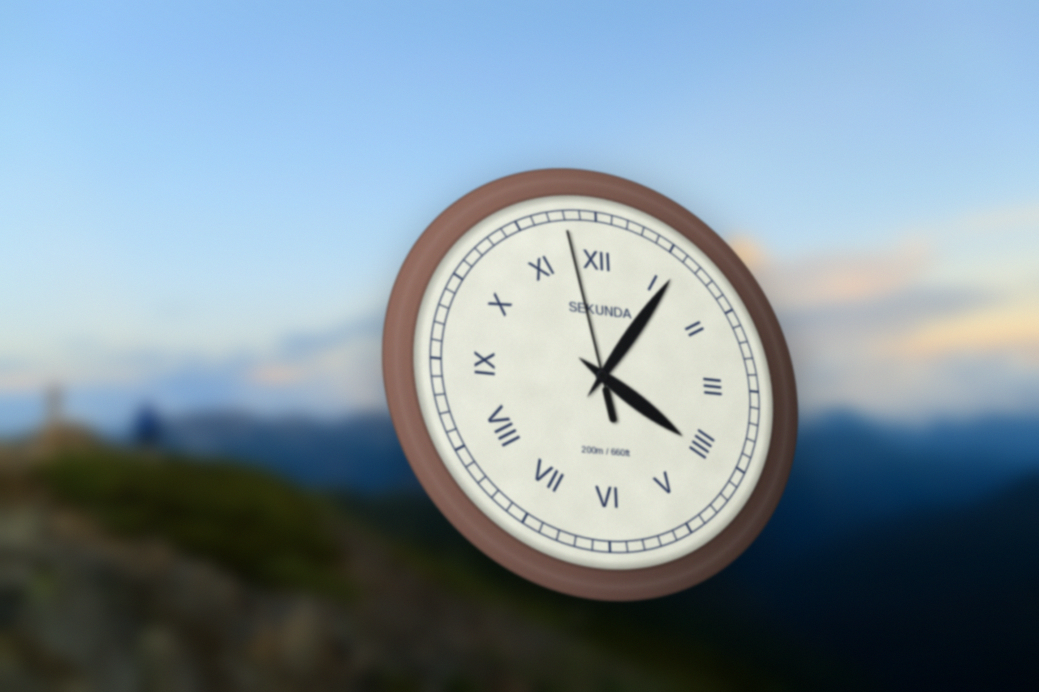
4:05:58
